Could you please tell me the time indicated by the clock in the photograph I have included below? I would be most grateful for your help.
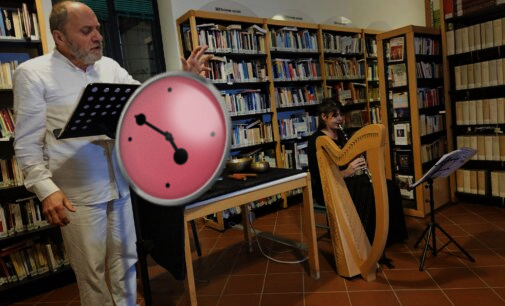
4:50
